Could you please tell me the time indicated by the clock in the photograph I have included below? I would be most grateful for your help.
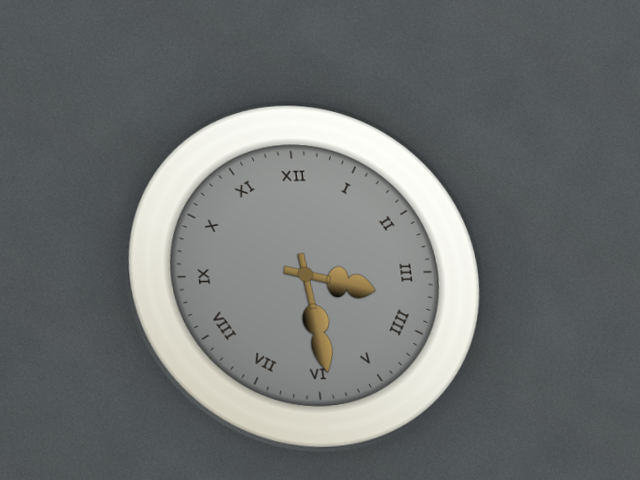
3:29
